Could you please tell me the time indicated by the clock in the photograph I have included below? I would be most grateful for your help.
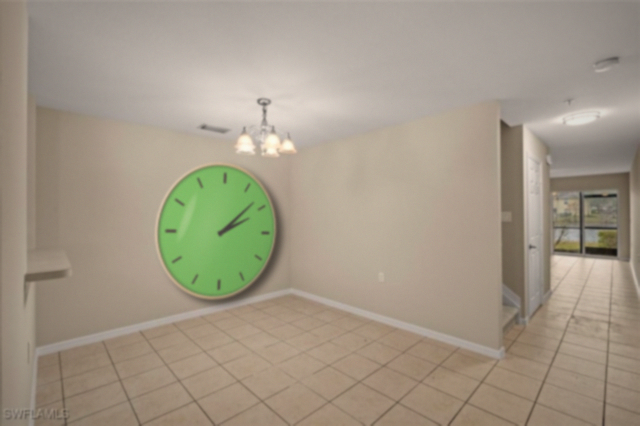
2:08
